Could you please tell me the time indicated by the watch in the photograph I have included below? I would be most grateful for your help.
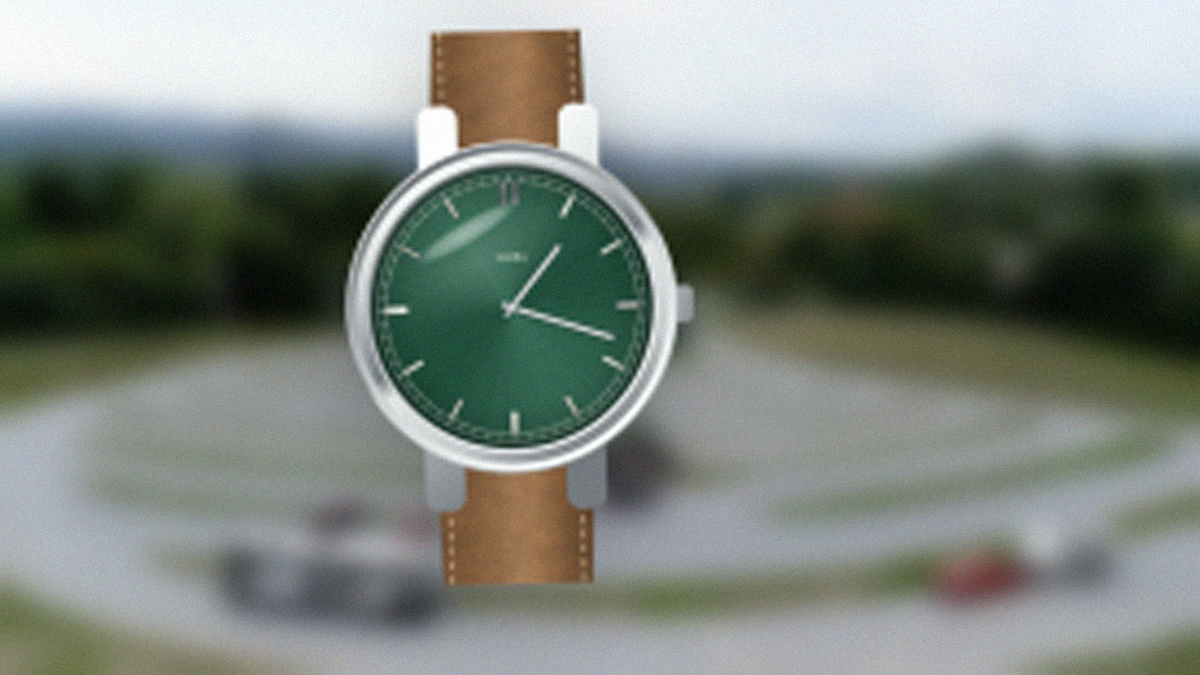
1:18
